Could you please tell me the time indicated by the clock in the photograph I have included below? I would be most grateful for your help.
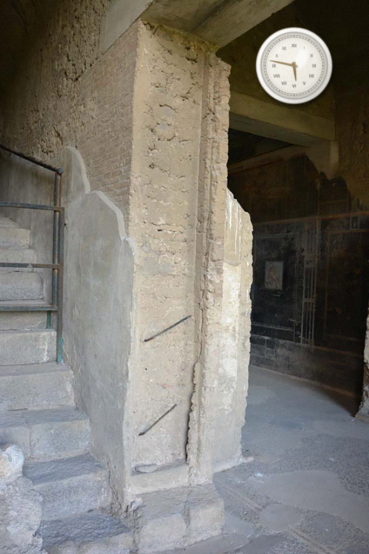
5:47
